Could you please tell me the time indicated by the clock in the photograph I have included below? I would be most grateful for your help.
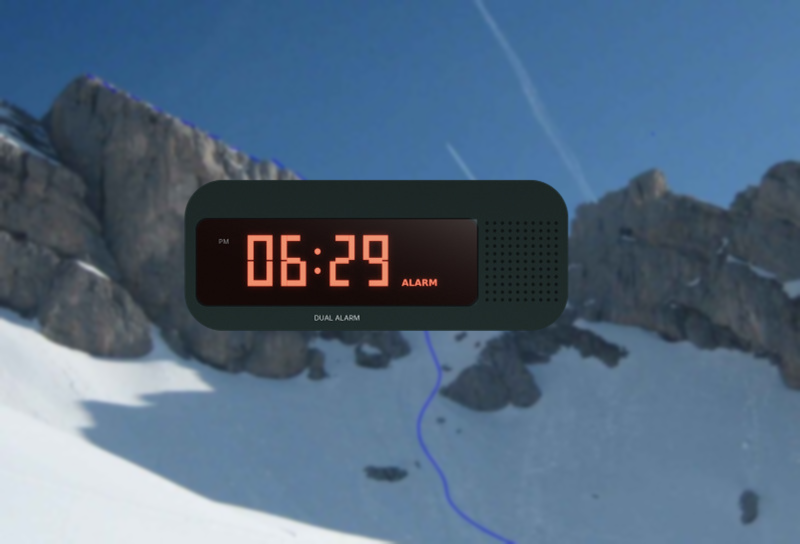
6:29
